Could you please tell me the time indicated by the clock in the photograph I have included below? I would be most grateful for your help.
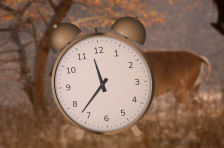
11:37
